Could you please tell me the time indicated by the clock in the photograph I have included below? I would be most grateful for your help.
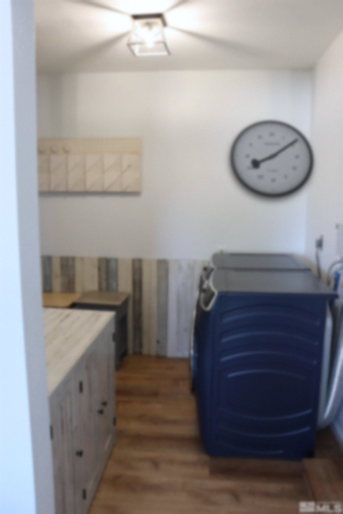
8:09
